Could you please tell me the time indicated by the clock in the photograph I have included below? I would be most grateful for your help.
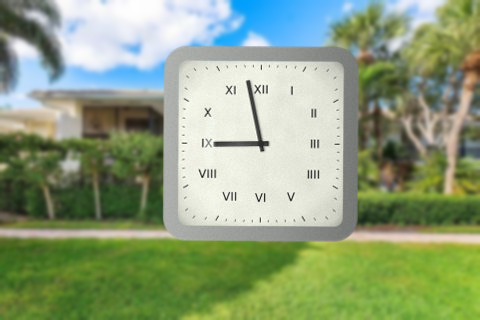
8:58
